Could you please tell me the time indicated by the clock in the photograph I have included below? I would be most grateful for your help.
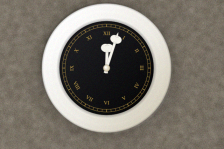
12:03
